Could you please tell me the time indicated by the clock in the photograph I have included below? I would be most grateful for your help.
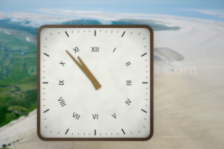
10:53
